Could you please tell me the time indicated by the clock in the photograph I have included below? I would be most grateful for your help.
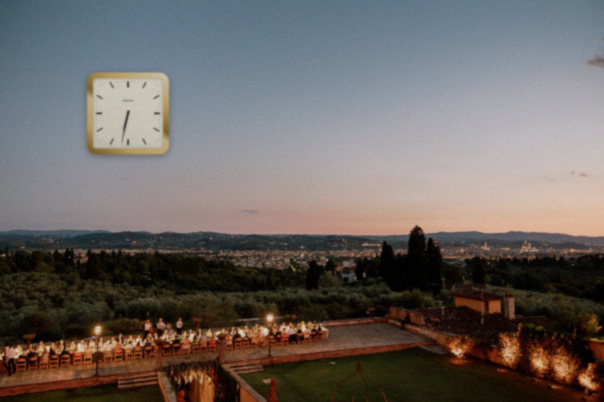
6:32
